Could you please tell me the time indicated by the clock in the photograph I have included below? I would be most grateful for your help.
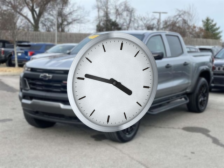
3:46
